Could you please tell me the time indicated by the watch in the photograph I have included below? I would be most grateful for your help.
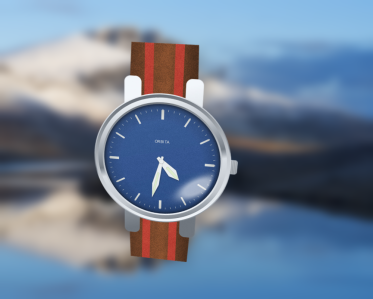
4:32
